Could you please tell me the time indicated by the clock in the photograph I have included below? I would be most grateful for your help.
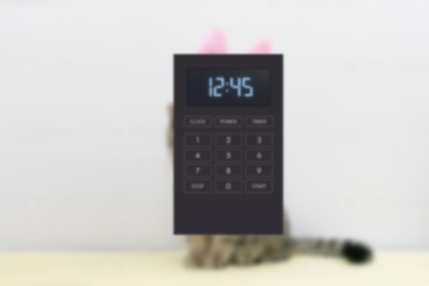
12:45
